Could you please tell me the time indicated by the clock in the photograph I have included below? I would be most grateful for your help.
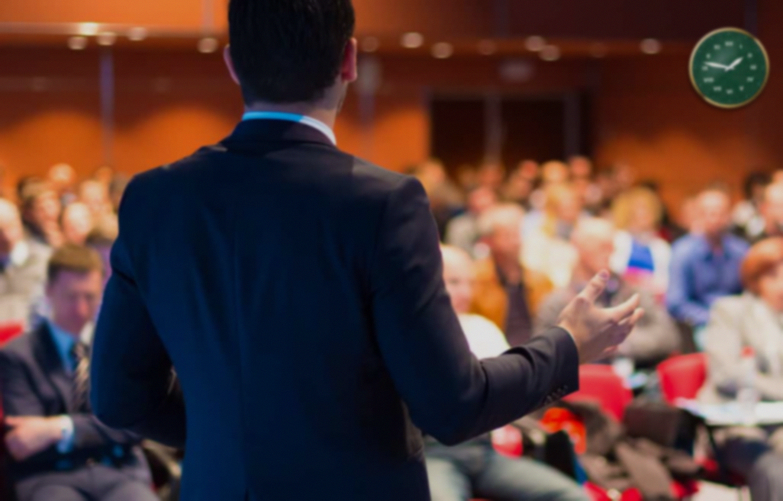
1:47
